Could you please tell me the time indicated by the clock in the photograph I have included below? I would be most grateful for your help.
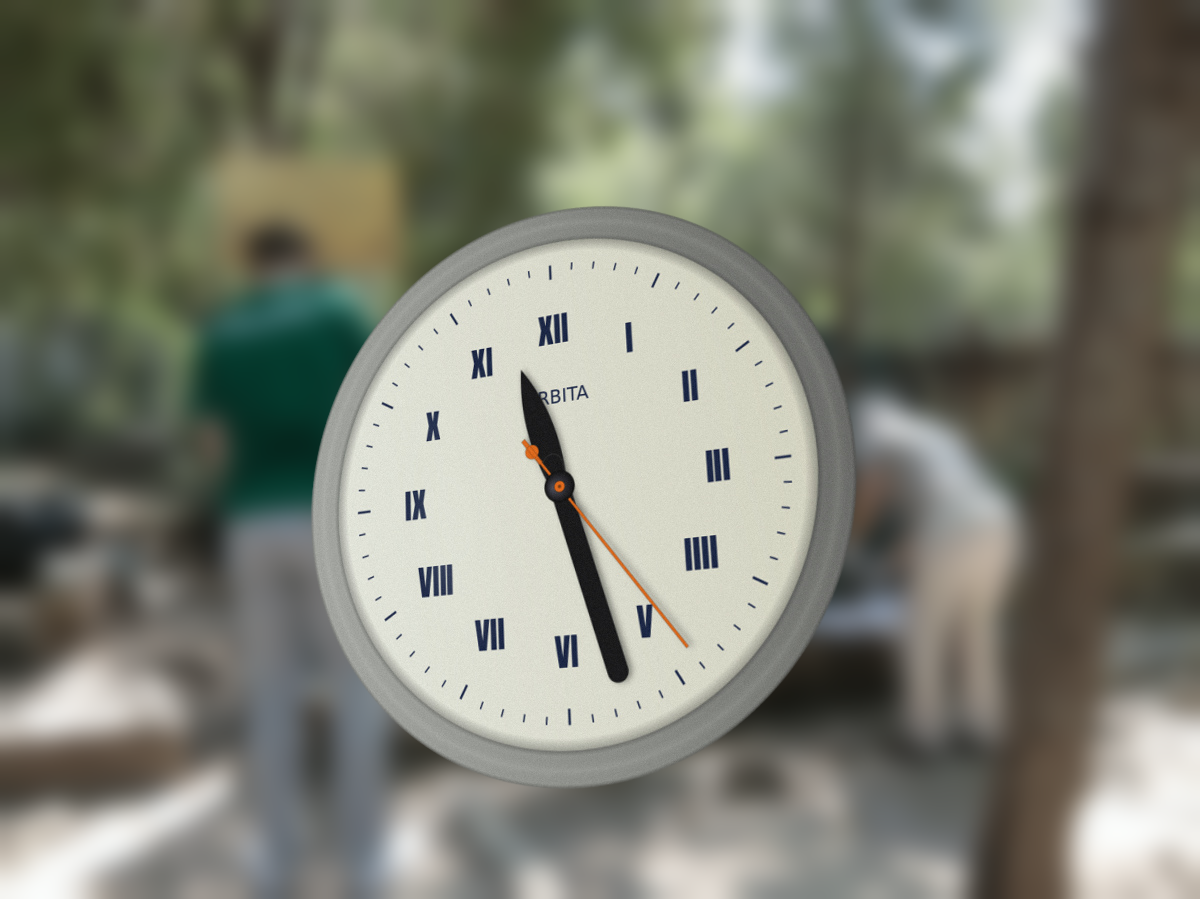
11:27:24
